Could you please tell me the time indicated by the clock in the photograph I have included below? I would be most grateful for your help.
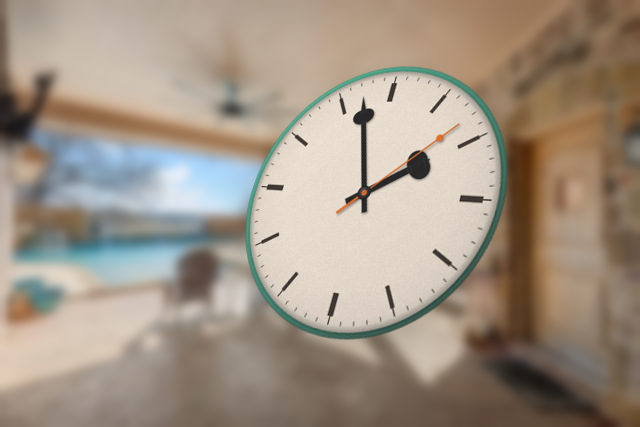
1:57:08
